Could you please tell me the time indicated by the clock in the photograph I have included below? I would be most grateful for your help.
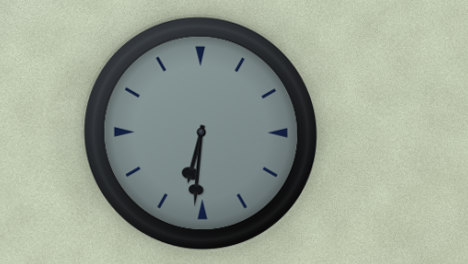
6:31
